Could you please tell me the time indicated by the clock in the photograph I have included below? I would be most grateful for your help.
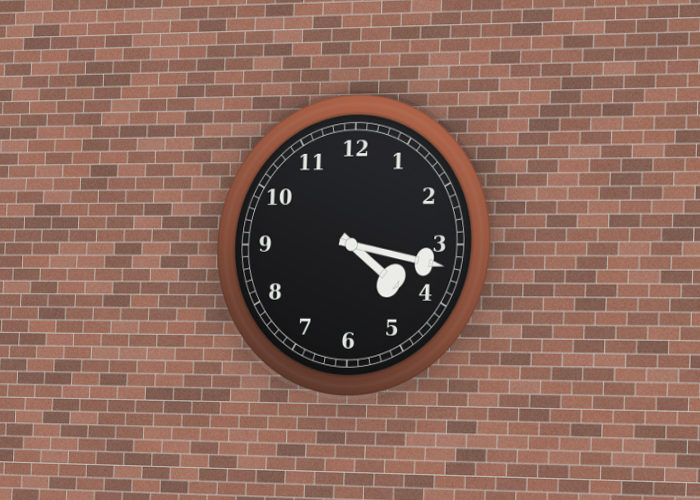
4:17
